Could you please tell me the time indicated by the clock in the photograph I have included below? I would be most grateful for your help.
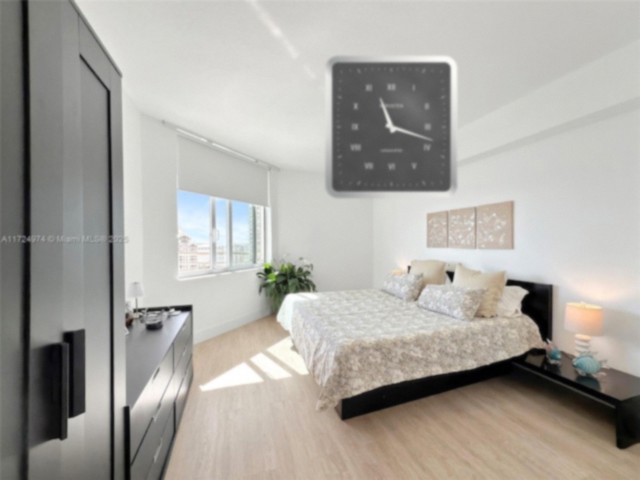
11:18
